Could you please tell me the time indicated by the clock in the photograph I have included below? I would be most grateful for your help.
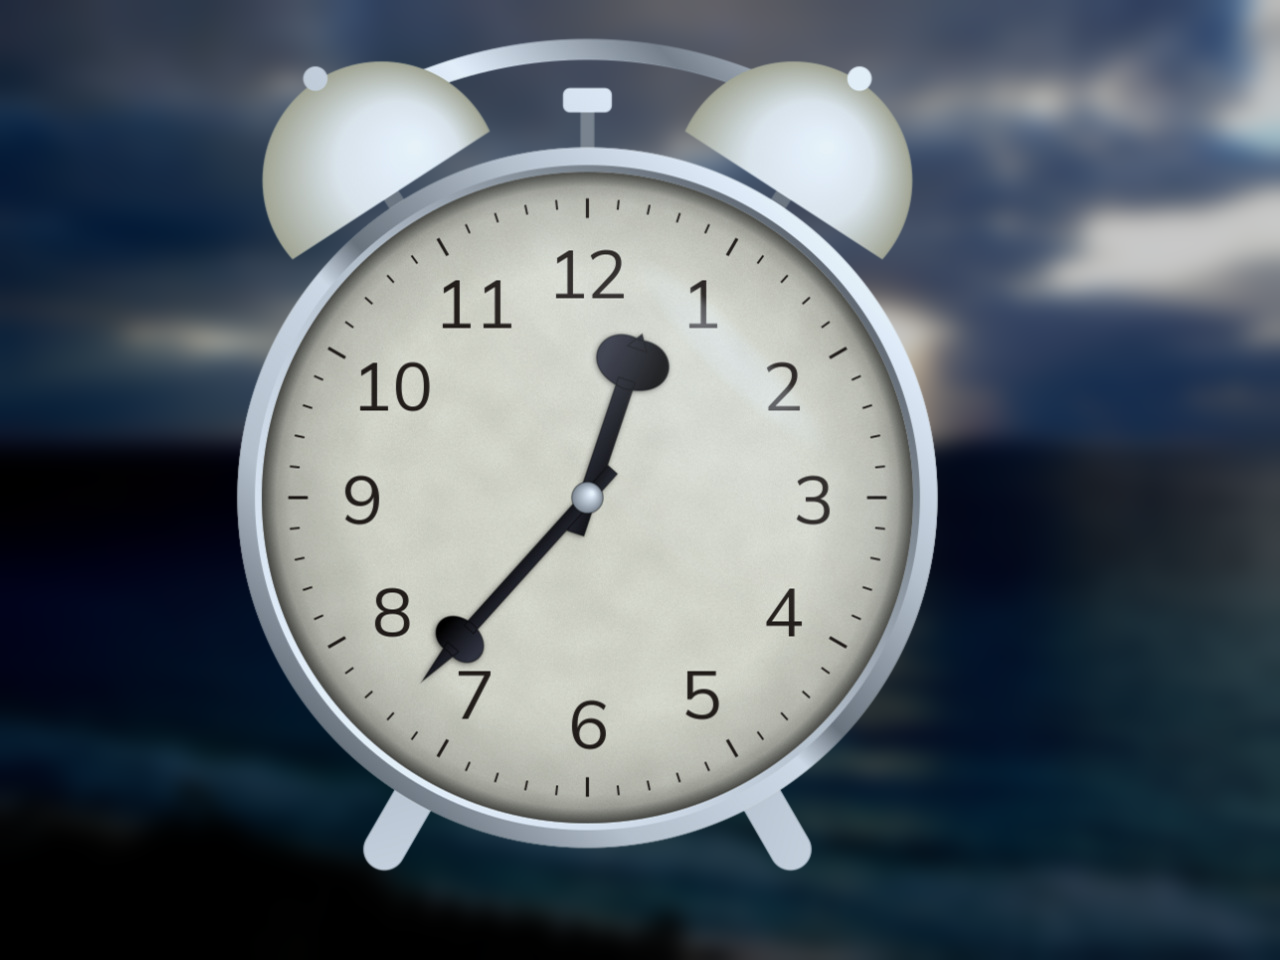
12:37
